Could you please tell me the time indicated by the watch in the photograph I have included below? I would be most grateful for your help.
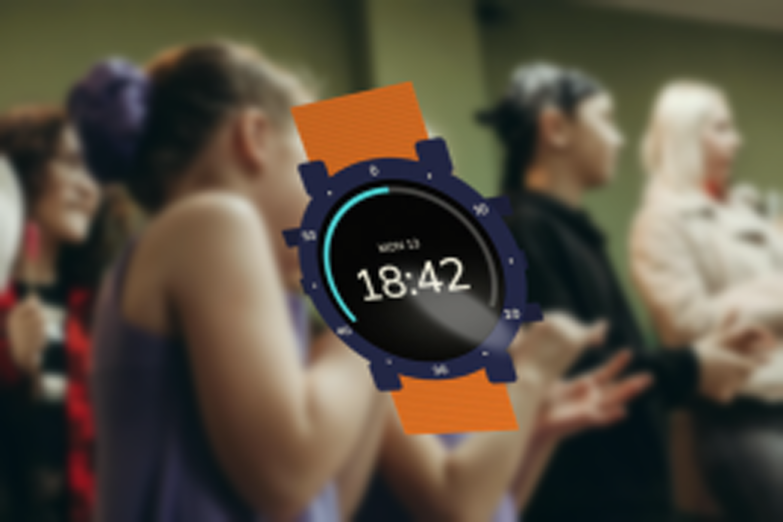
18:42
